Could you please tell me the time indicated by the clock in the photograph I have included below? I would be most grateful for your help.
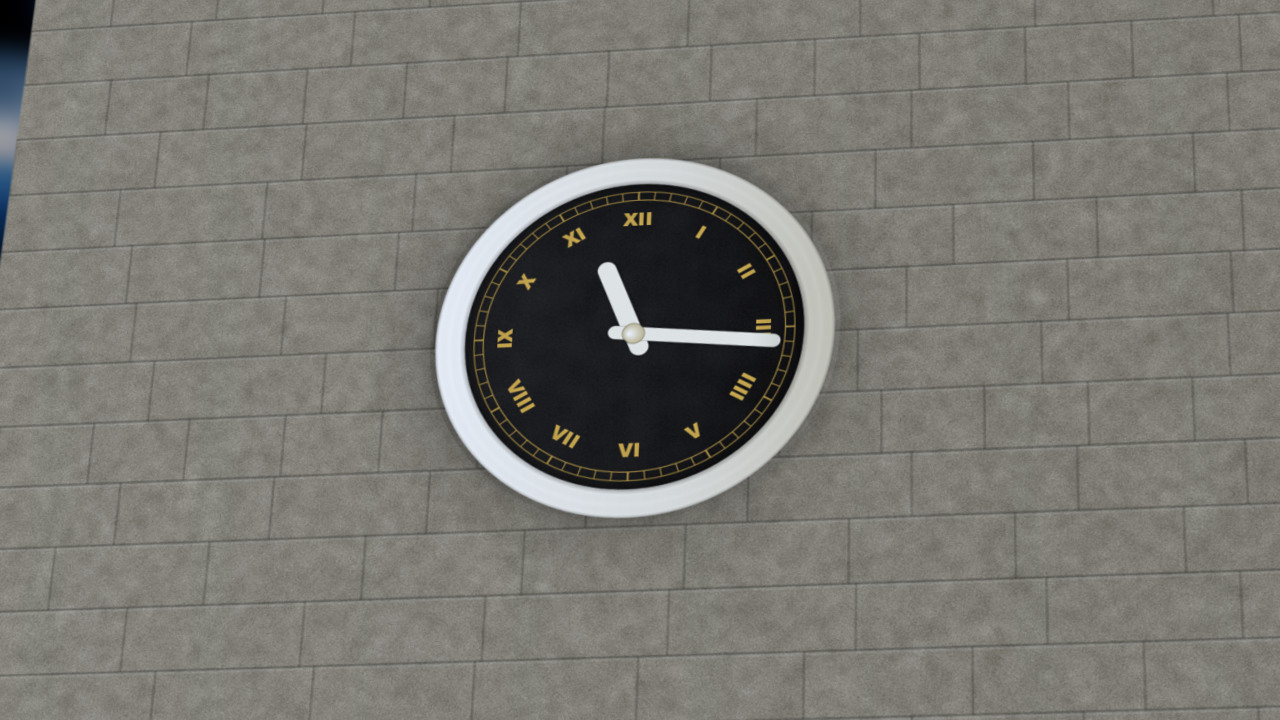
11:16
